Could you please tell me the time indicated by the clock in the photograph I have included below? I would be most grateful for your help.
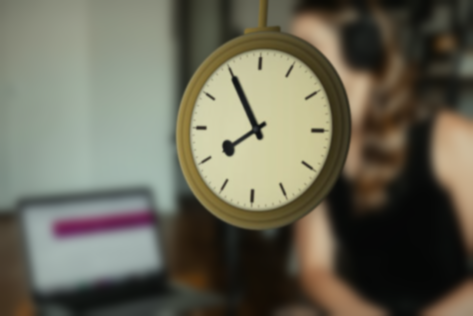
7:55
